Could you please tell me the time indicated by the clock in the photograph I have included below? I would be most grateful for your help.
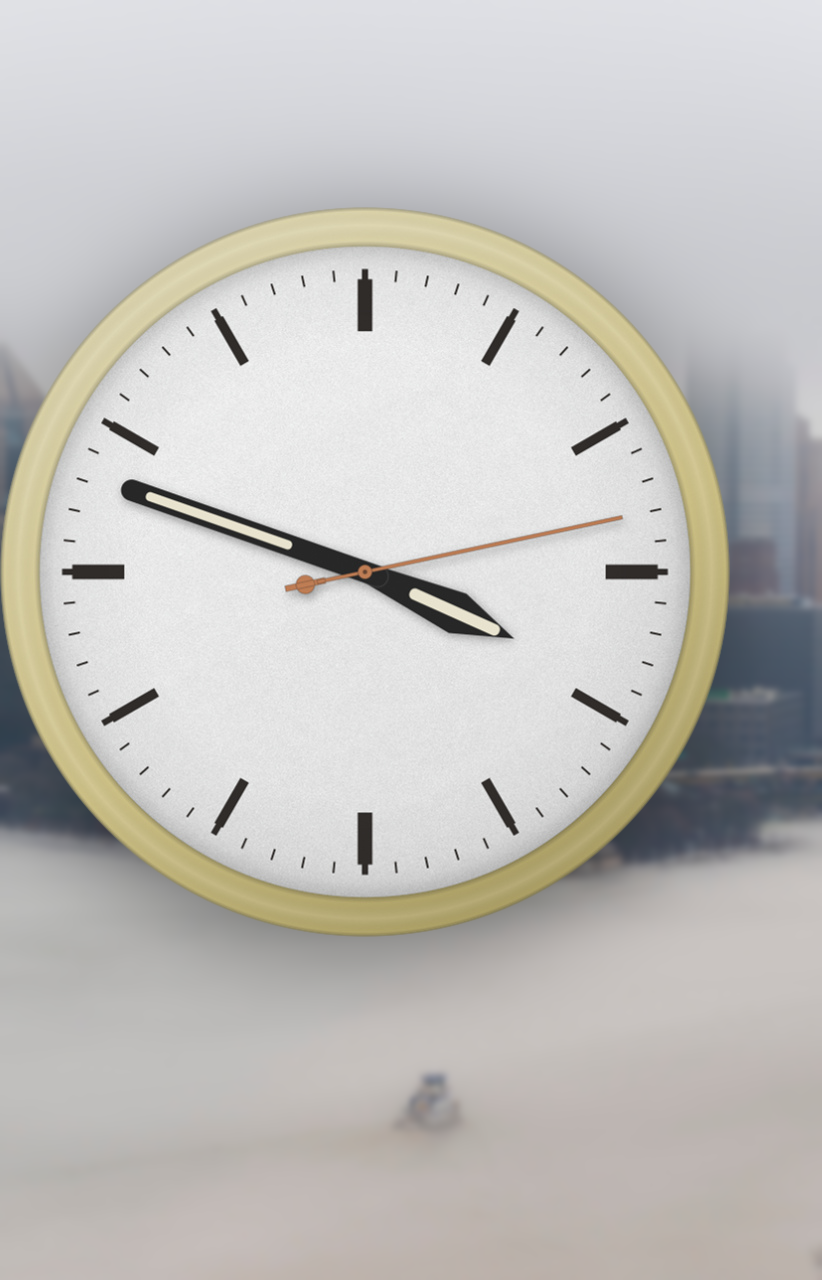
3:48:13
